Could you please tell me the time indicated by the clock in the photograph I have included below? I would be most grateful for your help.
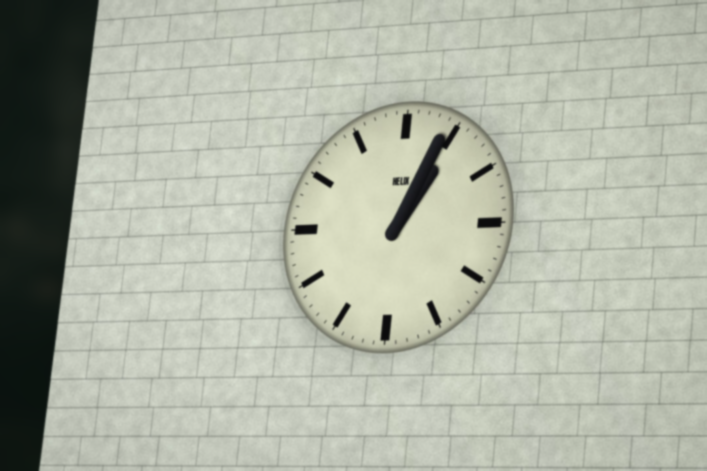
1:04
